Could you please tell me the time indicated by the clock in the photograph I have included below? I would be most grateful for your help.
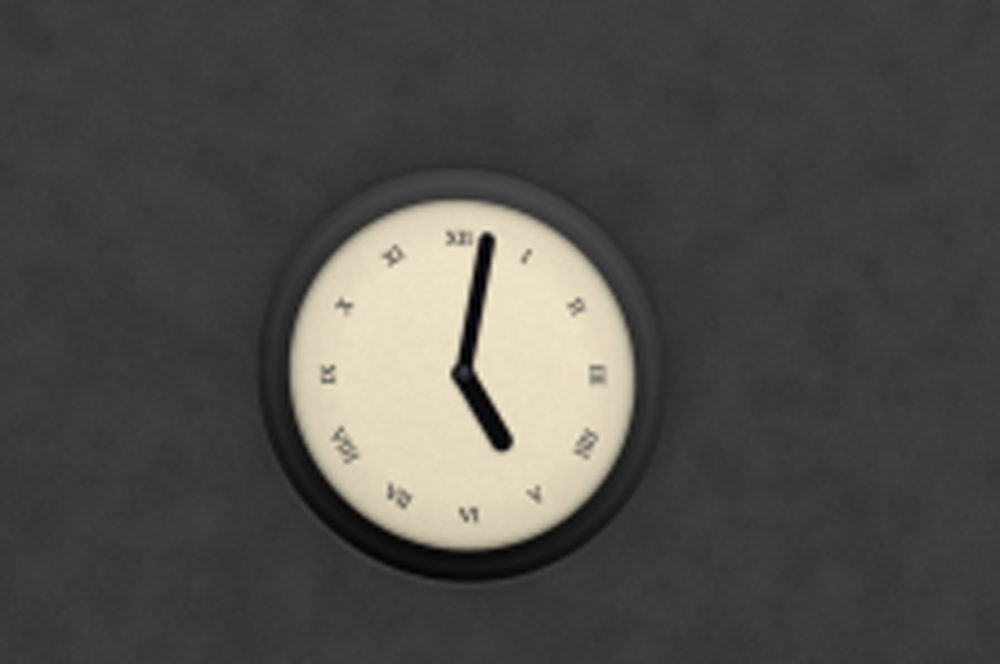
5:02
